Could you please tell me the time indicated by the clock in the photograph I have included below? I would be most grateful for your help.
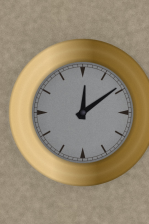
12:09
